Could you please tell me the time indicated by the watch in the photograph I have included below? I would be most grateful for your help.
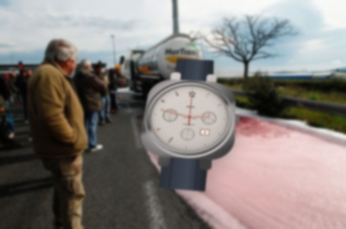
2:47
